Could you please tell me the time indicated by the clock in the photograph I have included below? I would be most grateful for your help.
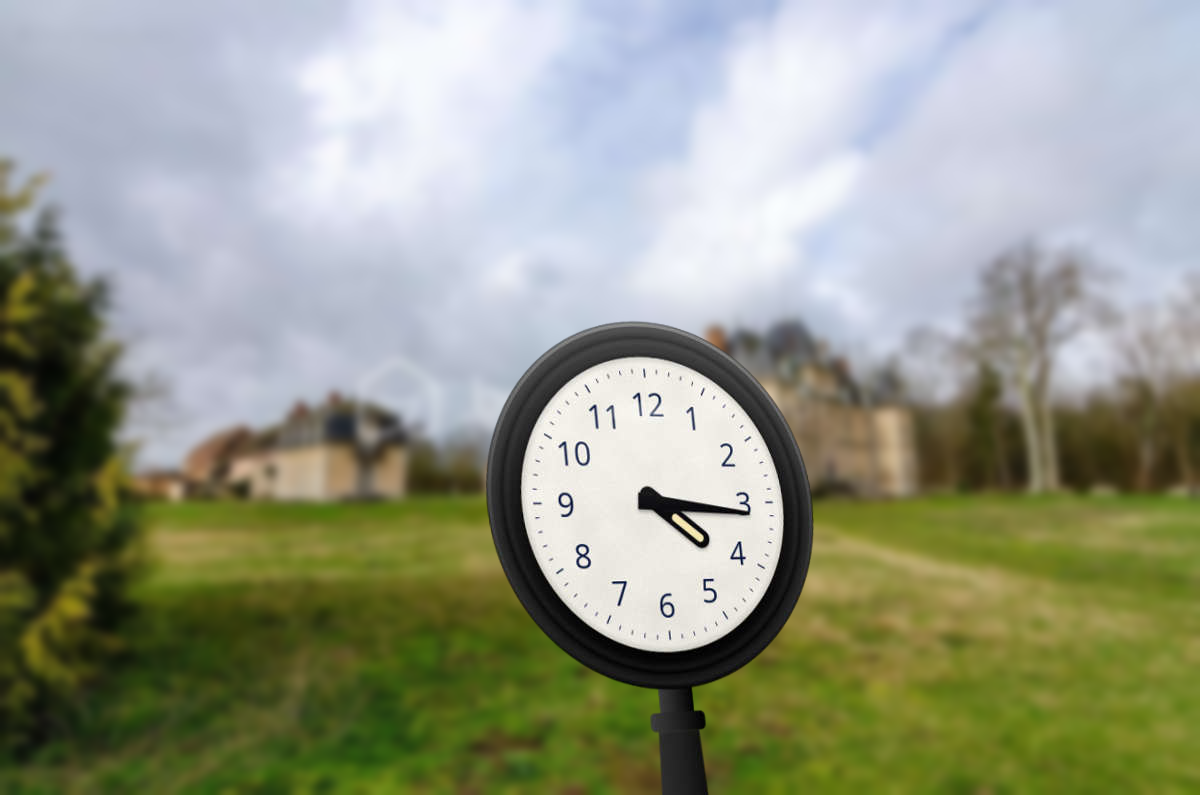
4:16
